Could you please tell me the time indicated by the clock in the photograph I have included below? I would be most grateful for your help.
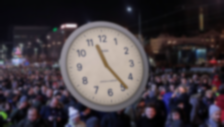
11:24
